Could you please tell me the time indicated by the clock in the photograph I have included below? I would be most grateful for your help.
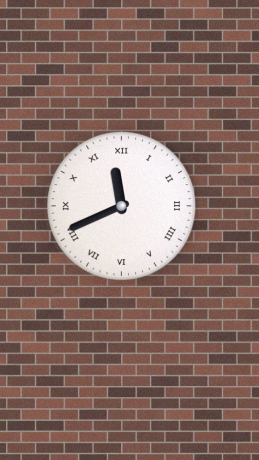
11:41
